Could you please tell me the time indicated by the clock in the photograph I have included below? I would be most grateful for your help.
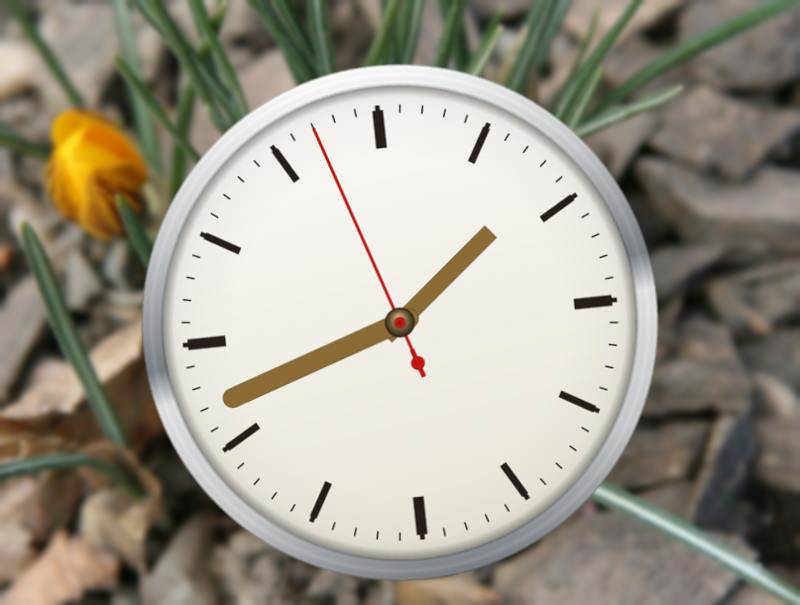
1:41:57
